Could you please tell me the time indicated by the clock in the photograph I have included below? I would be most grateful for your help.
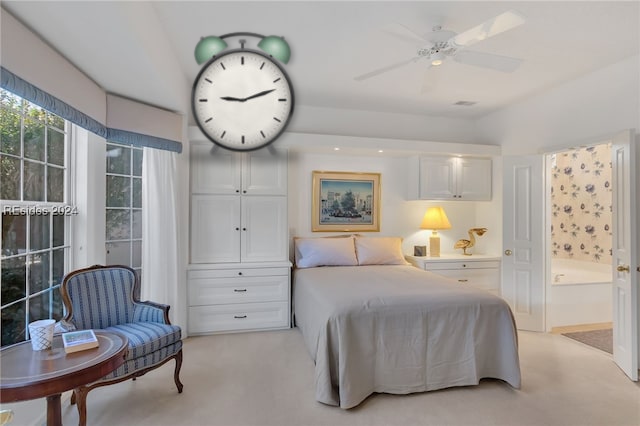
9:12
